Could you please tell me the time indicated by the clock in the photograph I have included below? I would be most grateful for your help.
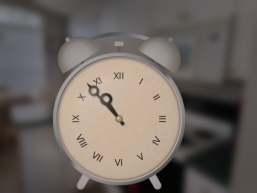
10:53
